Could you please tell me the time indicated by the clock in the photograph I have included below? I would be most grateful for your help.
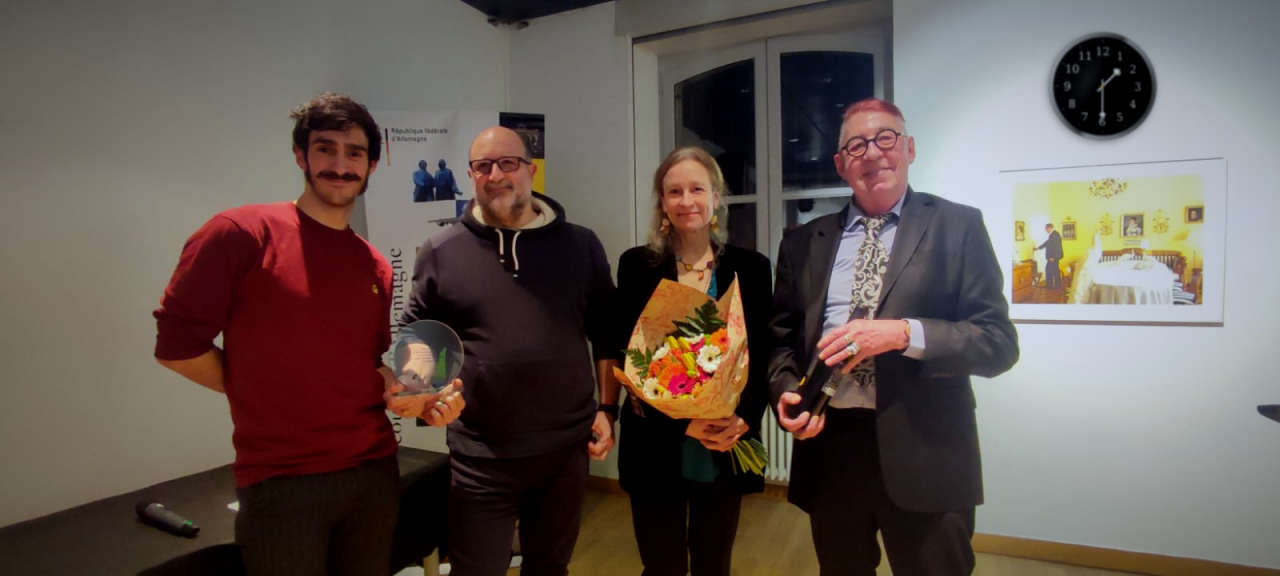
1:30
